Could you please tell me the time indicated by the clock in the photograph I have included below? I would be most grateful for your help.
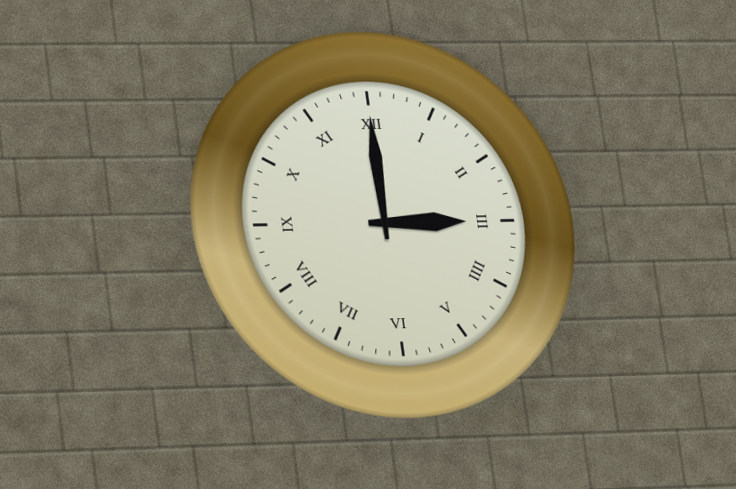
3:00
